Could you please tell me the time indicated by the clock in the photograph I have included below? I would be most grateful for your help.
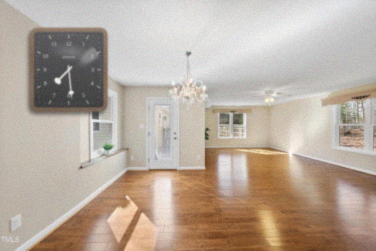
7:29
